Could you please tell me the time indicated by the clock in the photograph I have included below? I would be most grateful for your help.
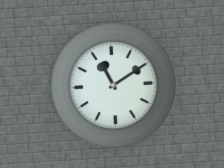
11:10
